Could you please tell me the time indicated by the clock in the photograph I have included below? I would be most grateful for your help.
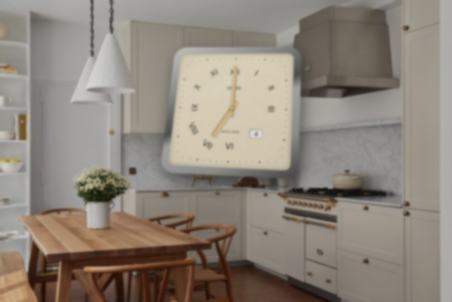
7:00
